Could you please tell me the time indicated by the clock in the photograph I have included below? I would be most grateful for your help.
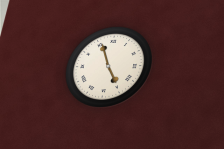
4:56
